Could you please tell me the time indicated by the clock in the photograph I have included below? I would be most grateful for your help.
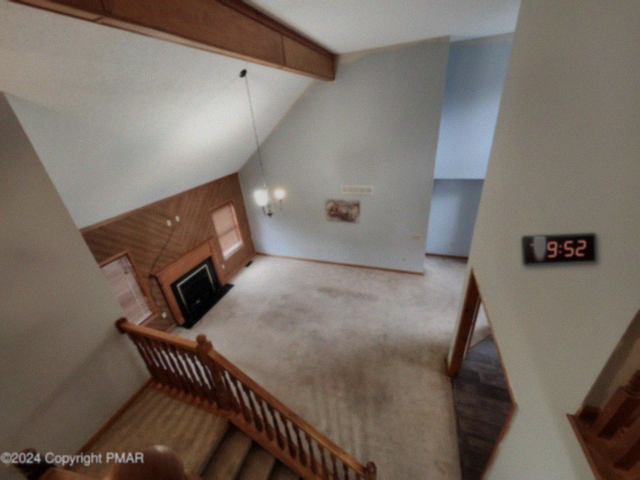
9:52
